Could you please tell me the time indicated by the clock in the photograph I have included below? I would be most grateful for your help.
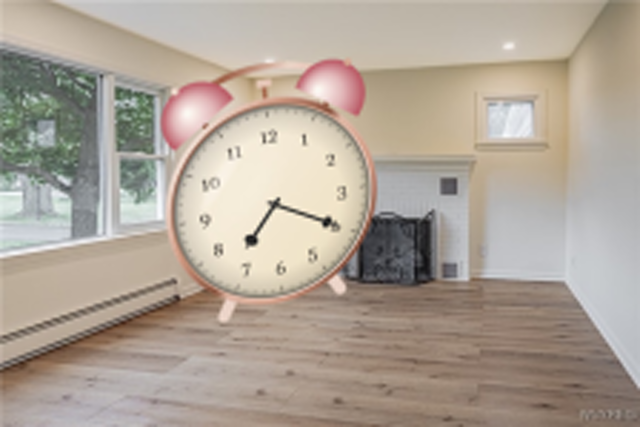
7:20
